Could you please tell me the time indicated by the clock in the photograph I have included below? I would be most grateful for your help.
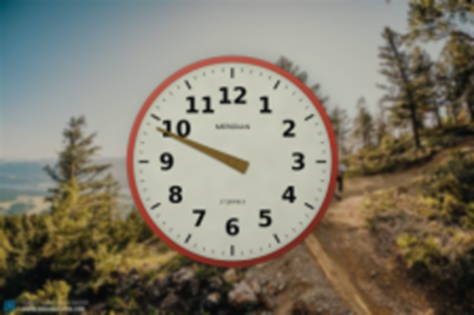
9:49
